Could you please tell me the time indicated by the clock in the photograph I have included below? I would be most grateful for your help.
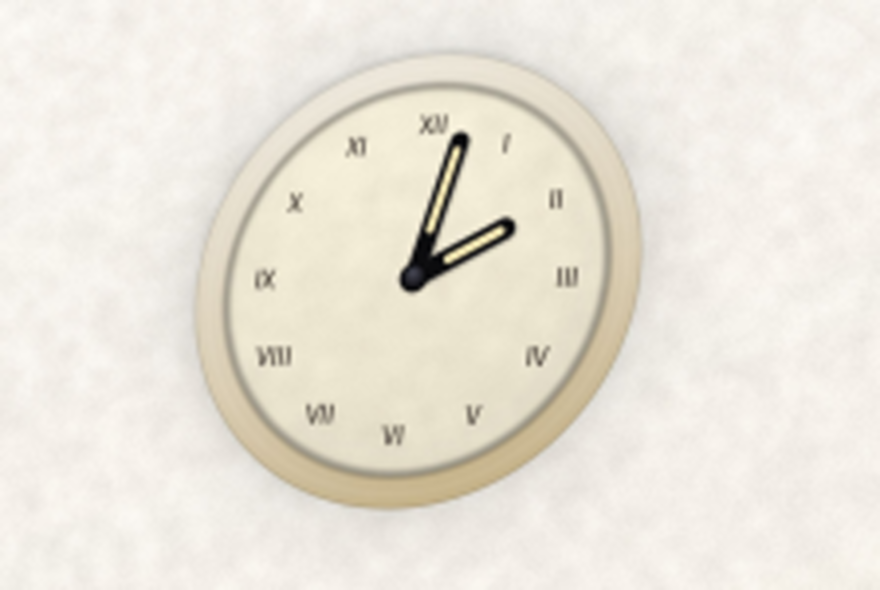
2:02
